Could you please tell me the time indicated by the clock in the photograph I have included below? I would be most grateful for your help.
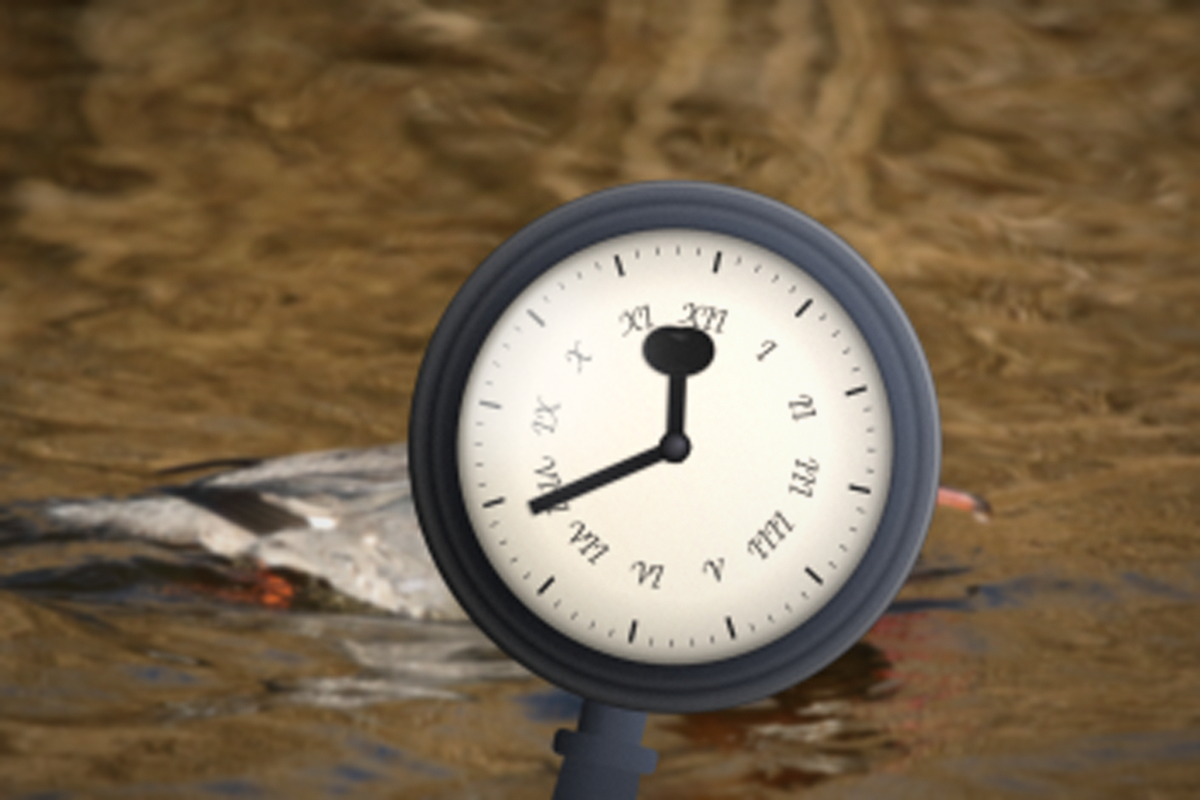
11:39
